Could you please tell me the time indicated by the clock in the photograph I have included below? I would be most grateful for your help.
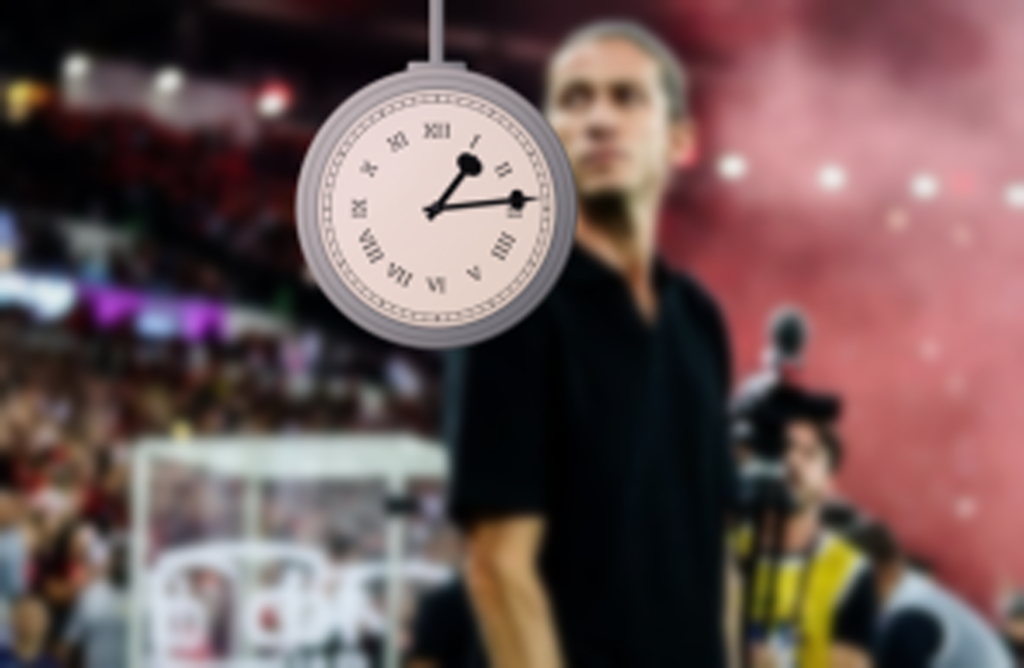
1:14
